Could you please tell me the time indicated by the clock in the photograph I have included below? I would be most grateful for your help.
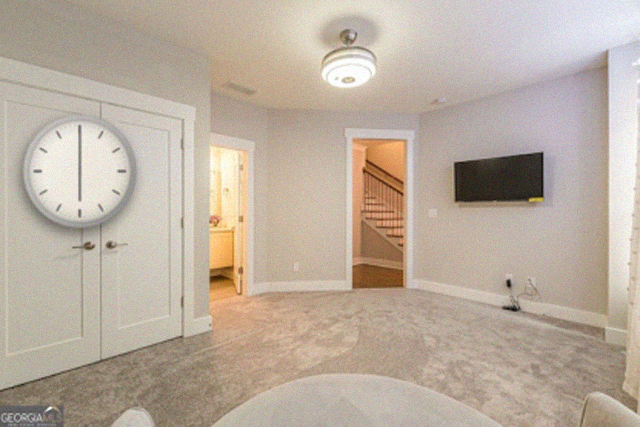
6:00
